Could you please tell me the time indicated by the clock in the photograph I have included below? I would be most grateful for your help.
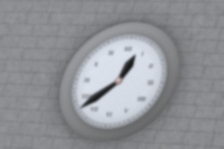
12:38
